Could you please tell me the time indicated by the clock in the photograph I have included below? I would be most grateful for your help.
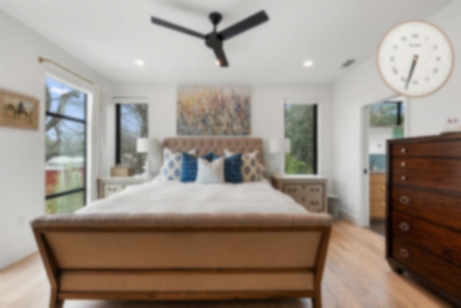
6:33
